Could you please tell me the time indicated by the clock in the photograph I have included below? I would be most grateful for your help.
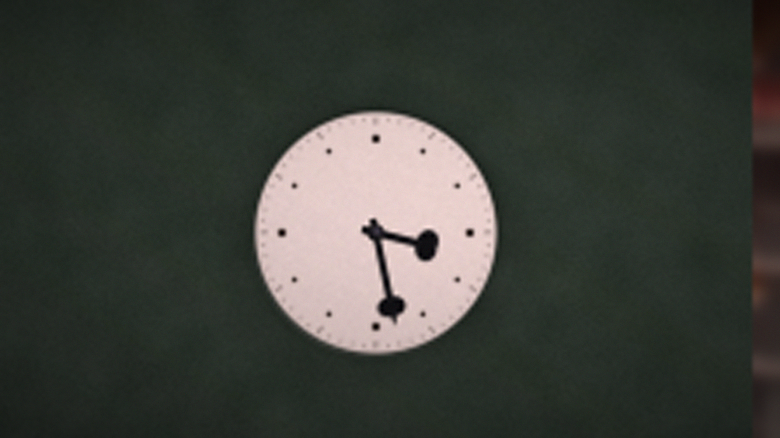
3:28
